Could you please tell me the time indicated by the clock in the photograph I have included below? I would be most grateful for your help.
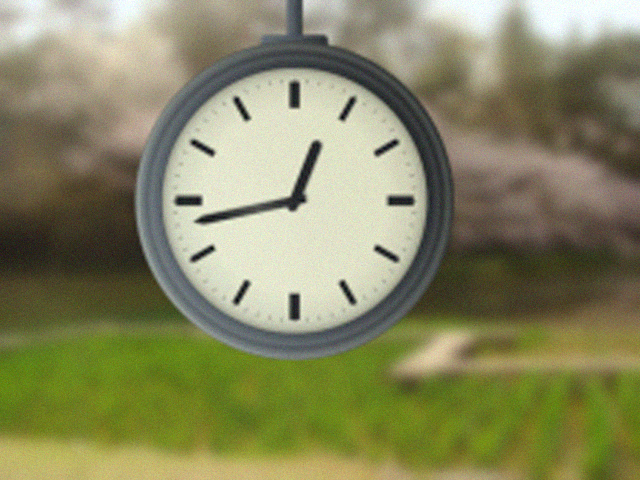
12:43
